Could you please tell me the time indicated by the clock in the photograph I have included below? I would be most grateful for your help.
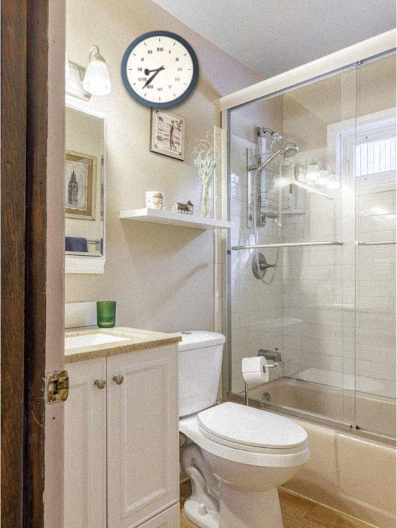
8:37
